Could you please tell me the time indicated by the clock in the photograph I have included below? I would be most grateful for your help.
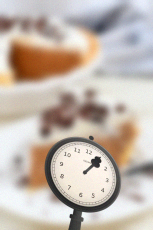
1:05
